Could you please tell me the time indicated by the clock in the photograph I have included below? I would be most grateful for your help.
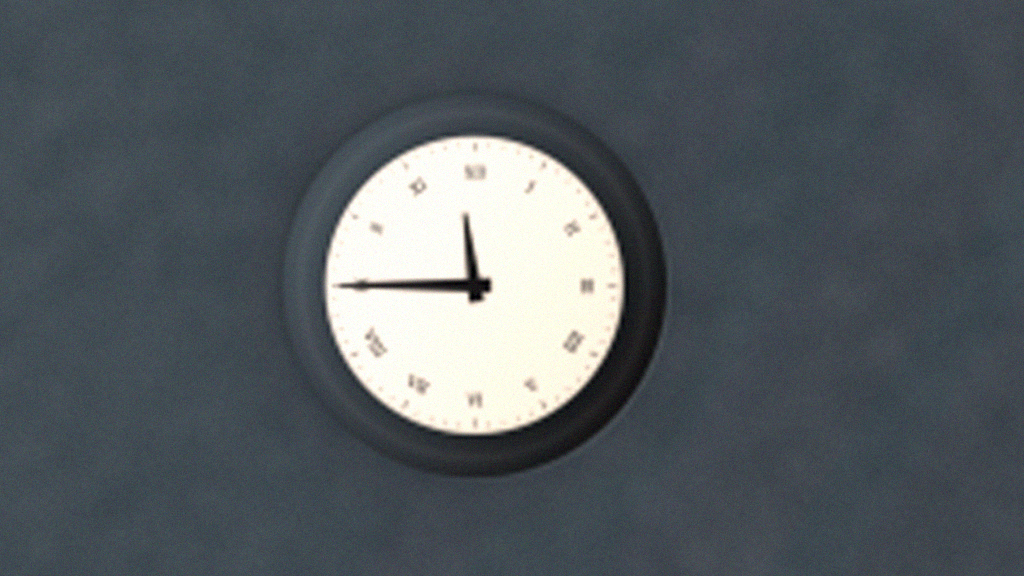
11:45
